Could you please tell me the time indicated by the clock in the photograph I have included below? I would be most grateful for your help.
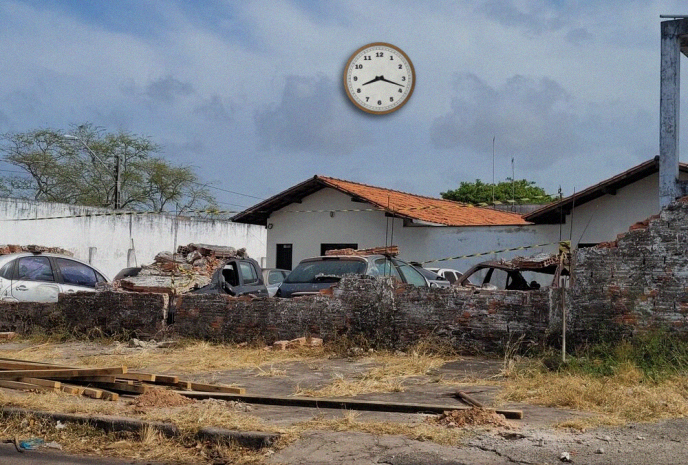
8:18
